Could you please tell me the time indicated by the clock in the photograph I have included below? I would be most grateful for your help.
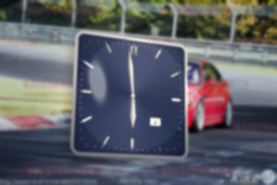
5:59
